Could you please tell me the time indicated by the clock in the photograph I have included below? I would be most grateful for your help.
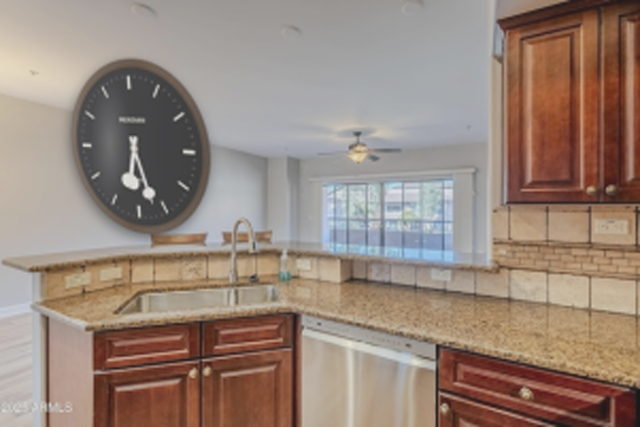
6:27
